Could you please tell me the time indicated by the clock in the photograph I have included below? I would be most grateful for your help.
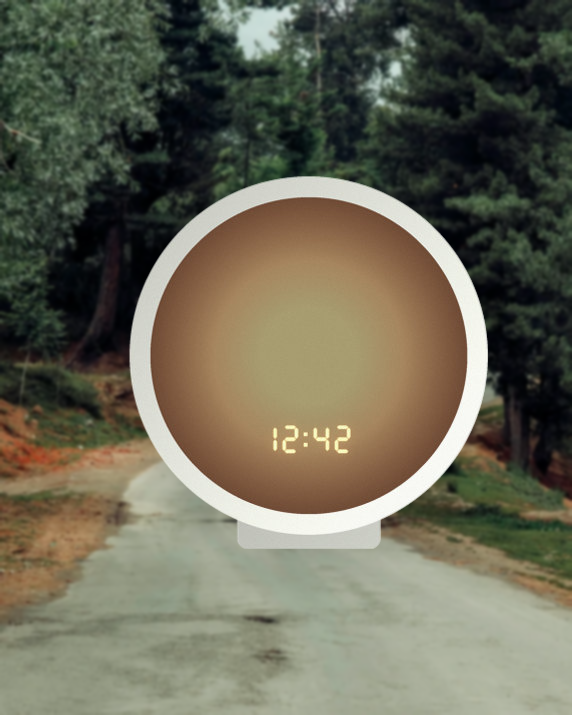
12:42
